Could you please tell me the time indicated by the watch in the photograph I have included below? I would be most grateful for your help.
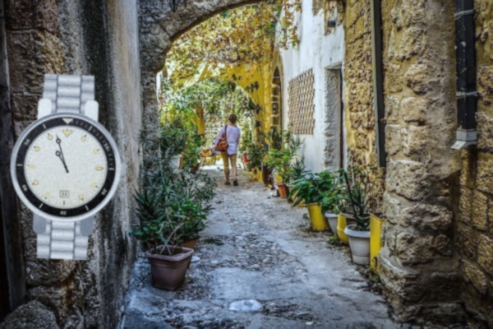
10:57
